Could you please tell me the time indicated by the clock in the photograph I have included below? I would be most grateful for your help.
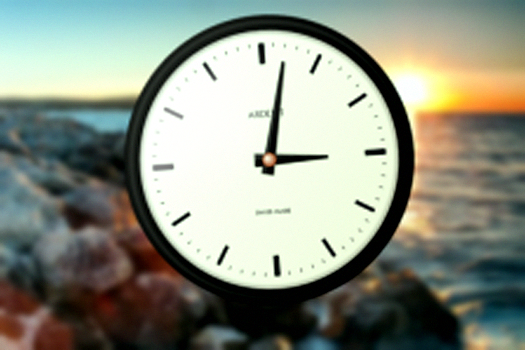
3:02
